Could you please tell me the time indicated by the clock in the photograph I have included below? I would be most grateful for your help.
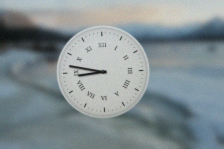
8:47
